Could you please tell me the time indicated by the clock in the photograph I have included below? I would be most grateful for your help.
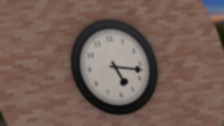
5:17
